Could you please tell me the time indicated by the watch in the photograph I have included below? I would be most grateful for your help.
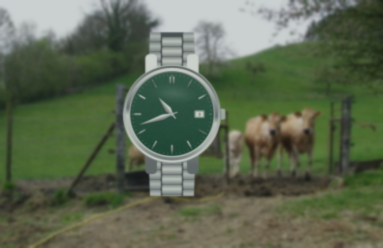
10:42
